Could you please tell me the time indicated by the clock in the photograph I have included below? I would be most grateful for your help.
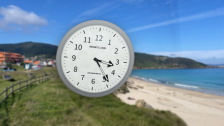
3:24
